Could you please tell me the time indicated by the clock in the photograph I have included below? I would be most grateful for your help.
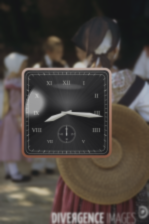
8:16
